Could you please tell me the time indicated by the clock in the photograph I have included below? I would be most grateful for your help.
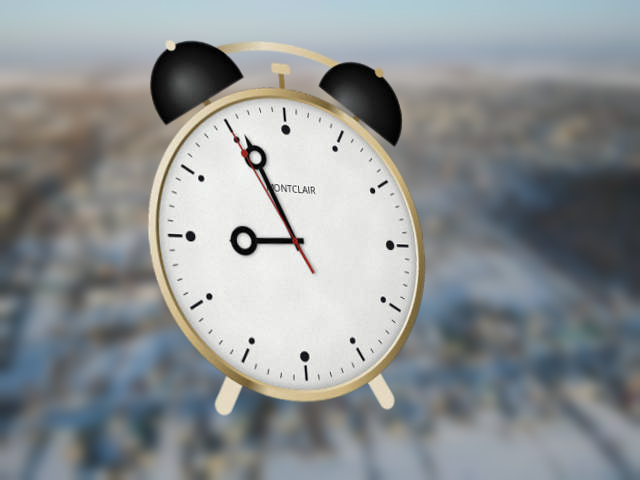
8:55:55
